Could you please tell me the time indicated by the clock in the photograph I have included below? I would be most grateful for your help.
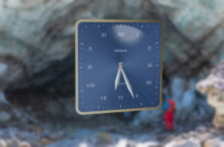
6:26
